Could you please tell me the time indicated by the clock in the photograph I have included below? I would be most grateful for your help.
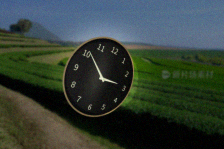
2:51
